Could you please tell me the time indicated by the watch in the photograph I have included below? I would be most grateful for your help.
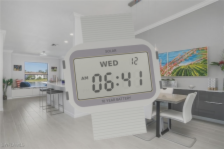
6:41
